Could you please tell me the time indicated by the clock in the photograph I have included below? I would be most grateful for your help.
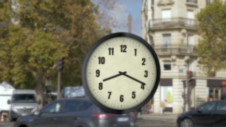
8:19
